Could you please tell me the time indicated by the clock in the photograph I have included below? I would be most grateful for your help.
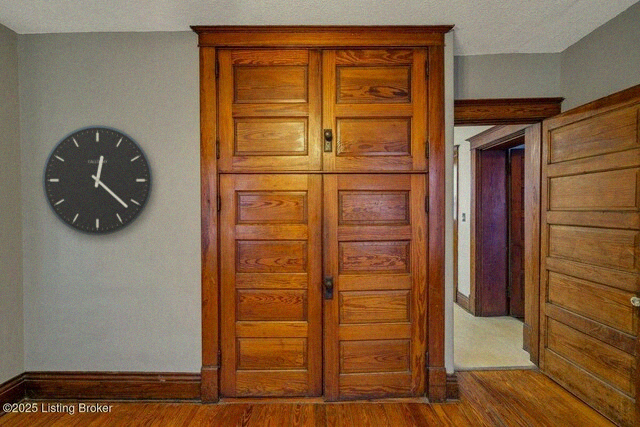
12:22
